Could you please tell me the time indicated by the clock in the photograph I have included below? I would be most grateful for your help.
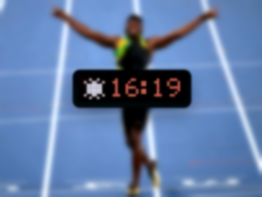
16:19
